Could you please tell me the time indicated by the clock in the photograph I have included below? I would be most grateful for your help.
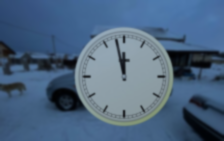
11:58
